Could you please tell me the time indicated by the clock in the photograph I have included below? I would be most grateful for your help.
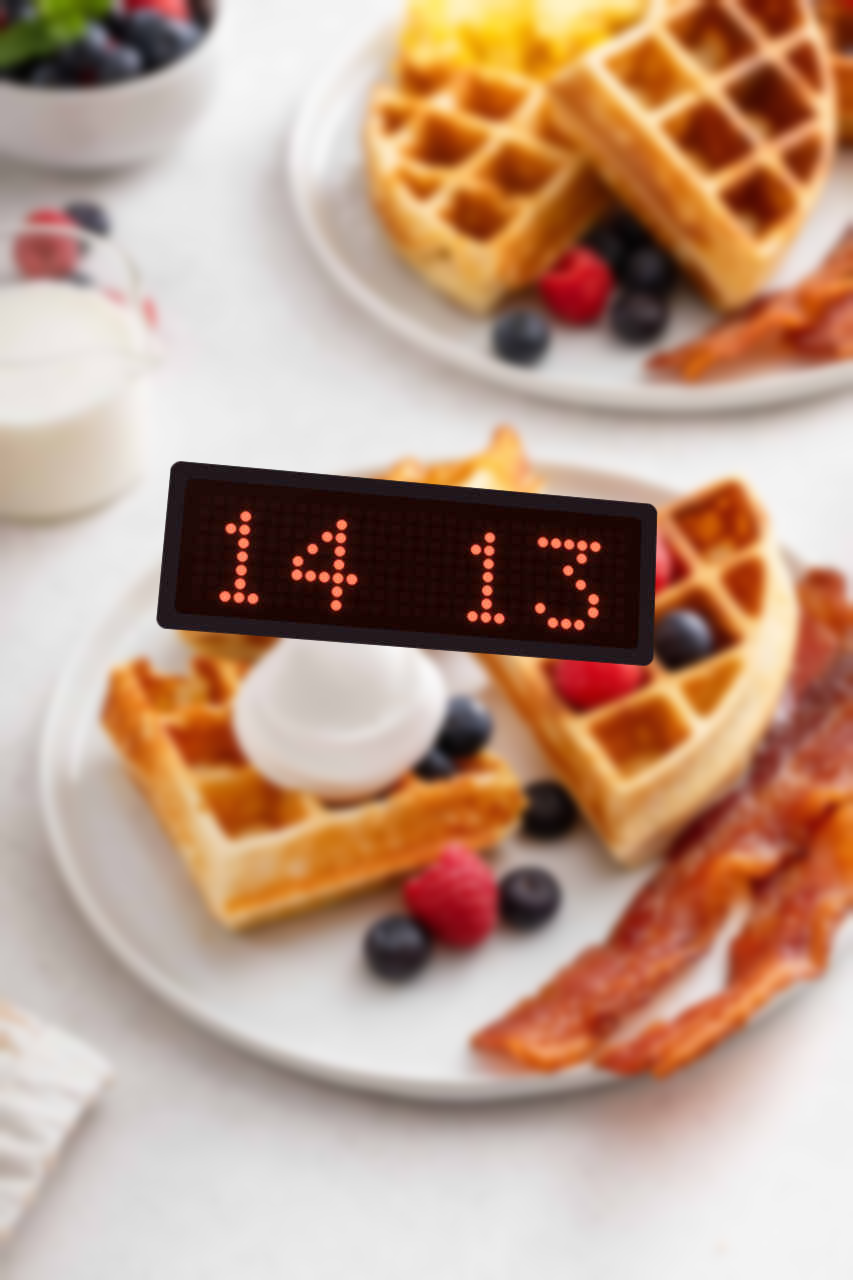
14:13
